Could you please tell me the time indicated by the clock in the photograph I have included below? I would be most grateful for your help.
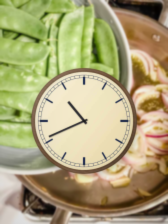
10:41
